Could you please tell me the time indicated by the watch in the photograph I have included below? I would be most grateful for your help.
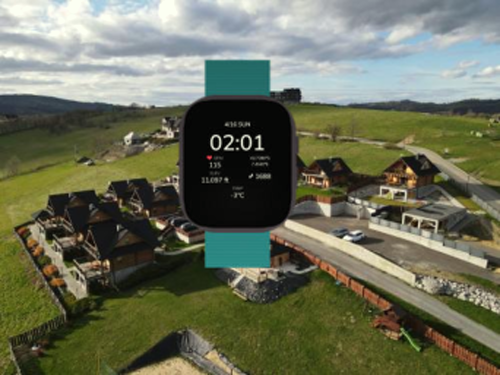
2:01
